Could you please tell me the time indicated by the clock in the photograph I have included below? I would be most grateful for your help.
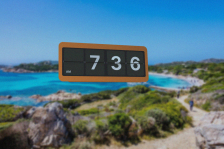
7:36
